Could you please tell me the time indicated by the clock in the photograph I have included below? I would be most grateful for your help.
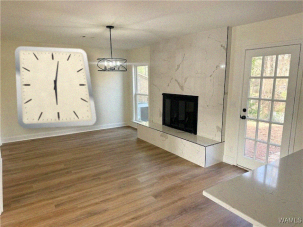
6:02
